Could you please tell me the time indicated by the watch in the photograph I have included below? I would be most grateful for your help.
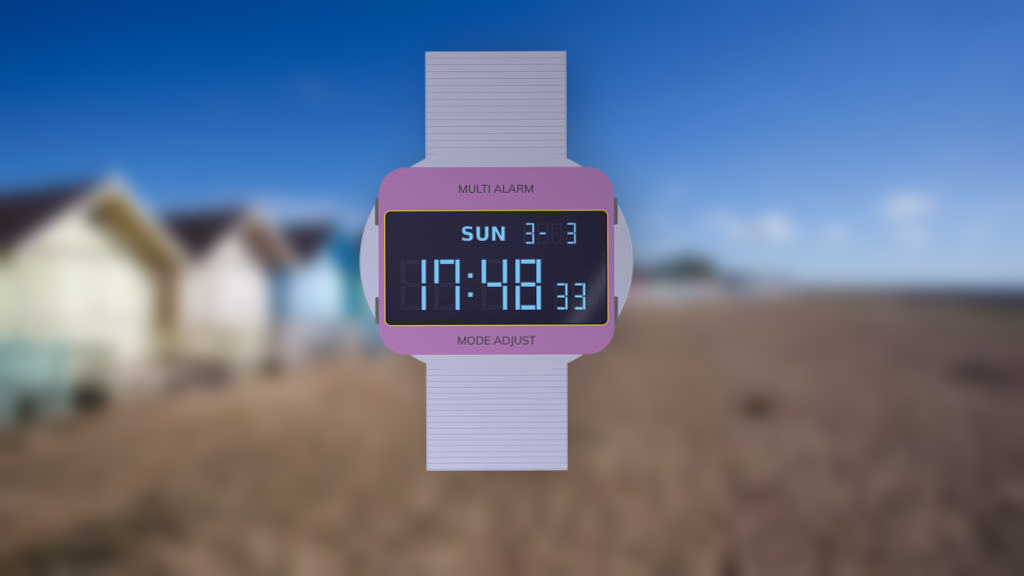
17:48:33
